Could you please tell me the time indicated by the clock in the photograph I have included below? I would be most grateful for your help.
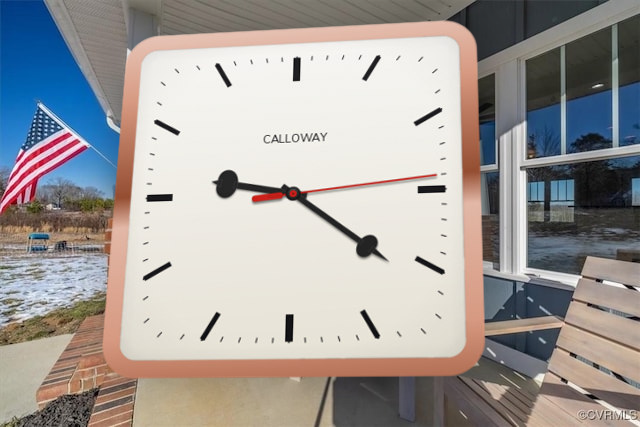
9:21:14
